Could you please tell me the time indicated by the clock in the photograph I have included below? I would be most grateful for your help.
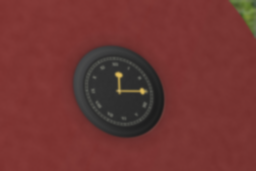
12:15
